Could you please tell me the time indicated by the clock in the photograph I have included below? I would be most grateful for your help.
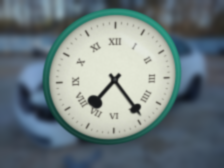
7:24
